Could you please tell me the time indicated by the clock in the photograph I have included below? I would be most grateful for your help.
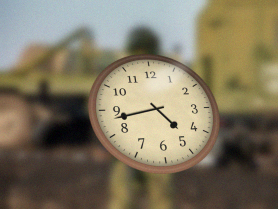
4:43
